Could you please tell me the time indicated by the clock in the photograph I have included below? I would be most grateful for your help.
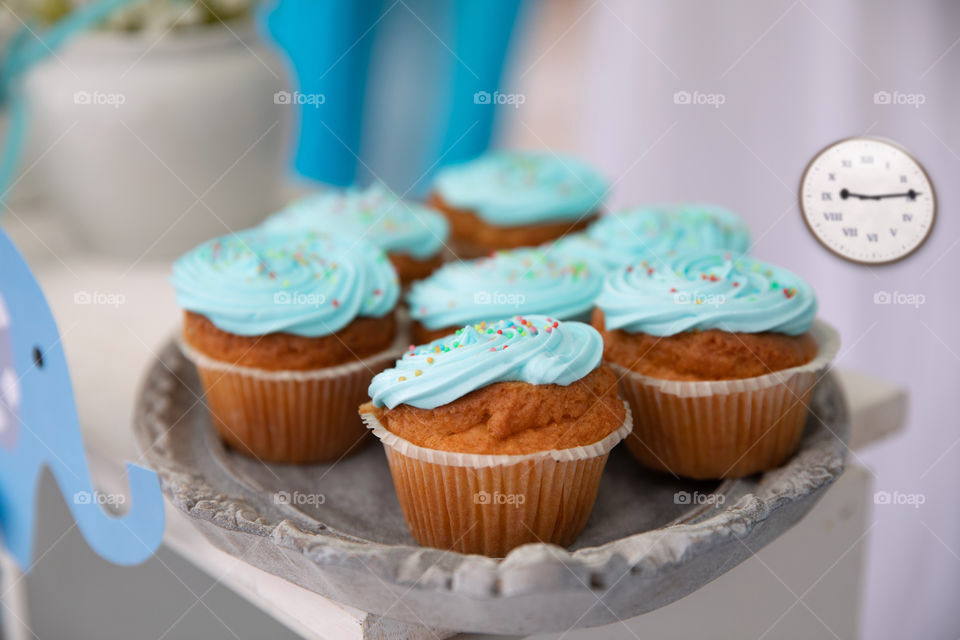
9:14
